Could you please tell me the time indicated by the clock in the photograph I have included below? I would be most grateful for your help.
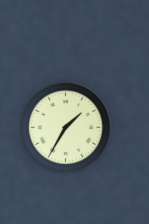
1:35
